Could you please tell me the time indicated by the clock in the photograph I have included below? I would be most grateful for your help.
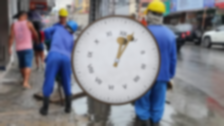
12:03
